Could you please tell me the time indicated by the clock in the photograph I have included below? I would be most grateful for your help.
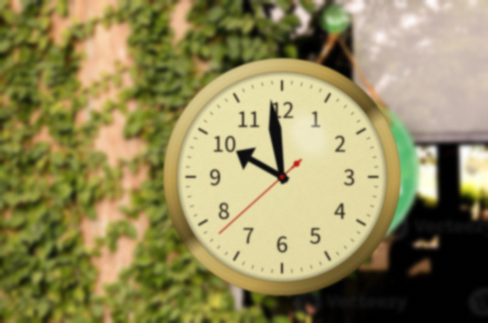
9:58:38
